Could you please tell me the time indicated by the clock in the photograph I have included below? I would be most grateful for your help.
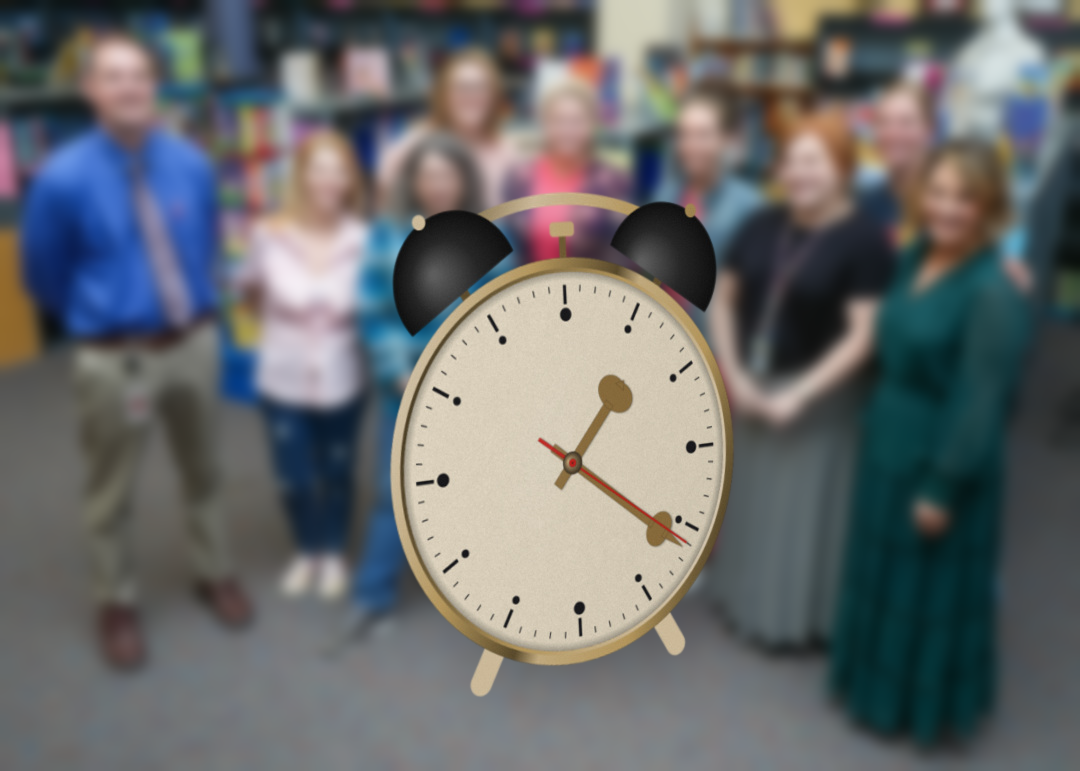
1:21:21
